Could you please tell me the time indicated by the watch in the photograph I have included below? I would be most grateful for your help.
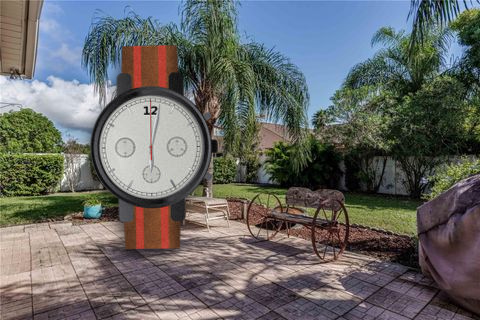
6:02
